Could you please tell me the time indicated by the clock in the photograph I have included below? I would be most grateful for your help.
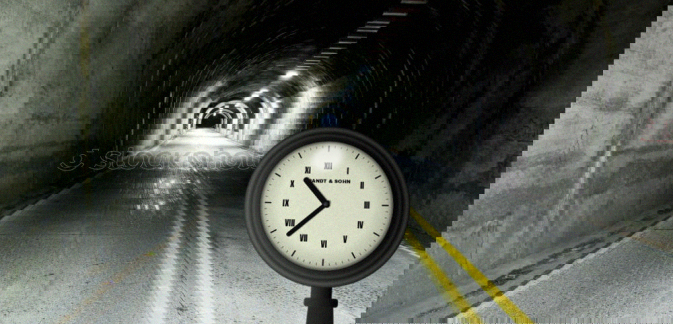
10:38
